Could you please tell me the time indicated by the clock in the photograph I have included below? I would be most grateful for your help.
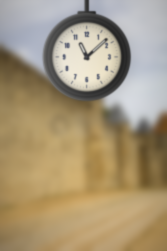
11:08
